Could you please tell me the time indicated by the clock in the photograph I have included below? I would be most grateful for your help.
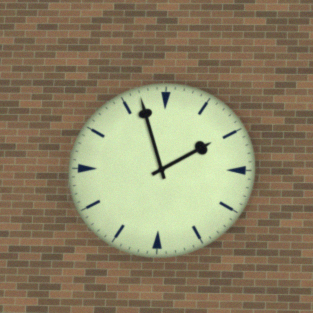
1:57
